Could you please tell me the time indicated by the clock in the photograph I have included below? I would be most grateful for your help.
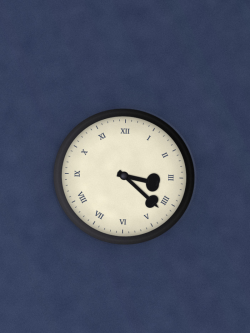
3:22
